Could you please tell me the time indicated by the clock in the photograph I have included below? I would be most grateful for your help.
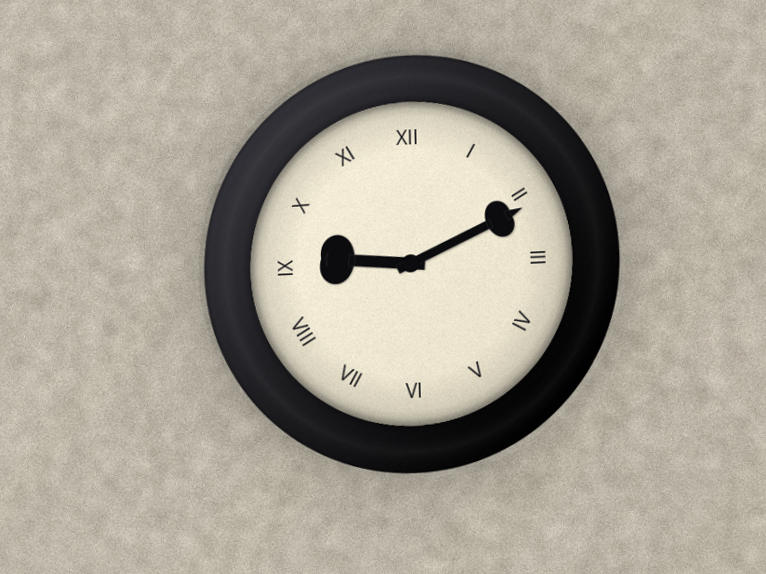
9:11
